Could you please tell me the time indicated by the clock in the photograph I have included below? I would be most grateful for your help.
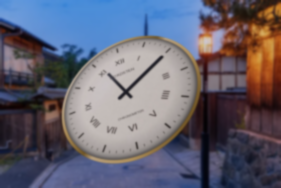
11:10
